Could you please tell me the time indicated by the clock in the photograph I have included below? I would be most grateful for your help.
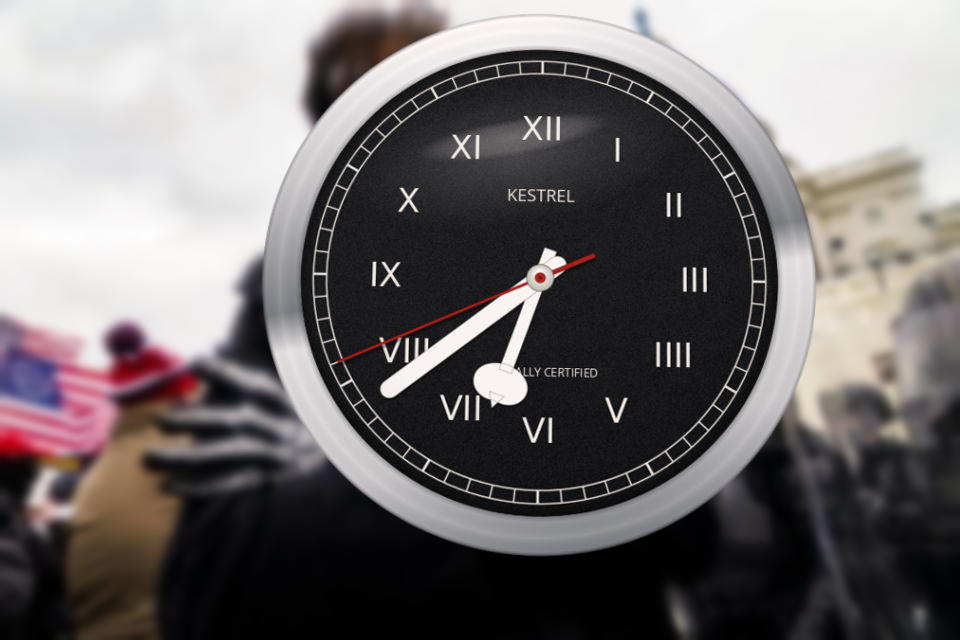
6:38:41
